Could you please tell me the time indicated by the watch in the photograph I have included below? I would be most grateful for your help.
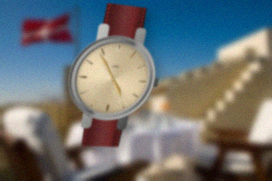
4:54
